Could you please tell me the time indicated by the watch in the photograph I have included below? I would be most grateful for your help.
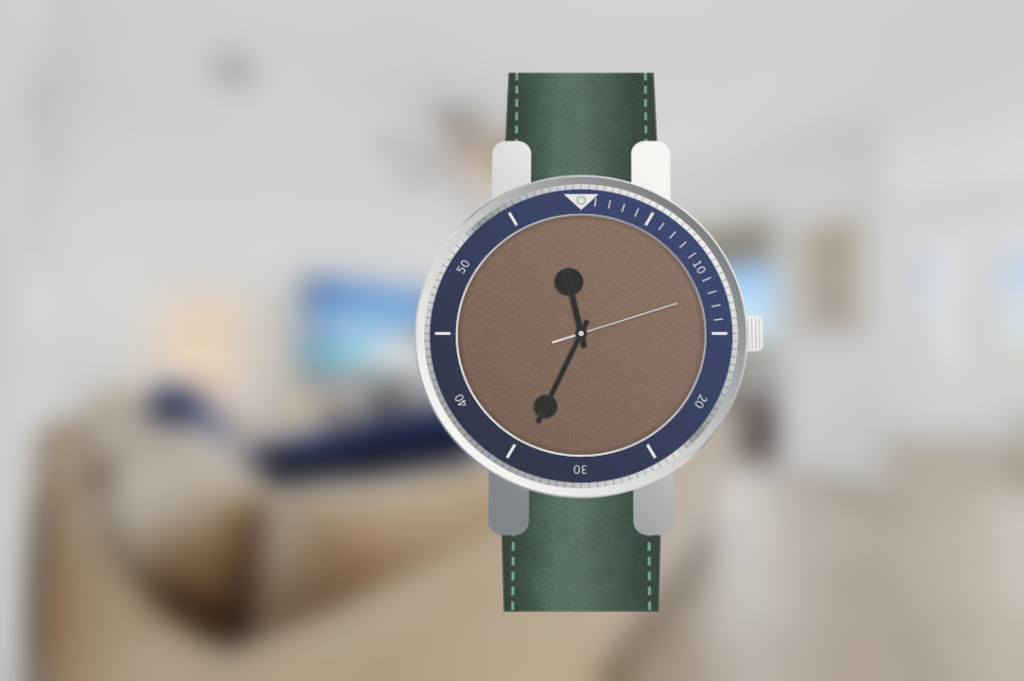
11:34:12
